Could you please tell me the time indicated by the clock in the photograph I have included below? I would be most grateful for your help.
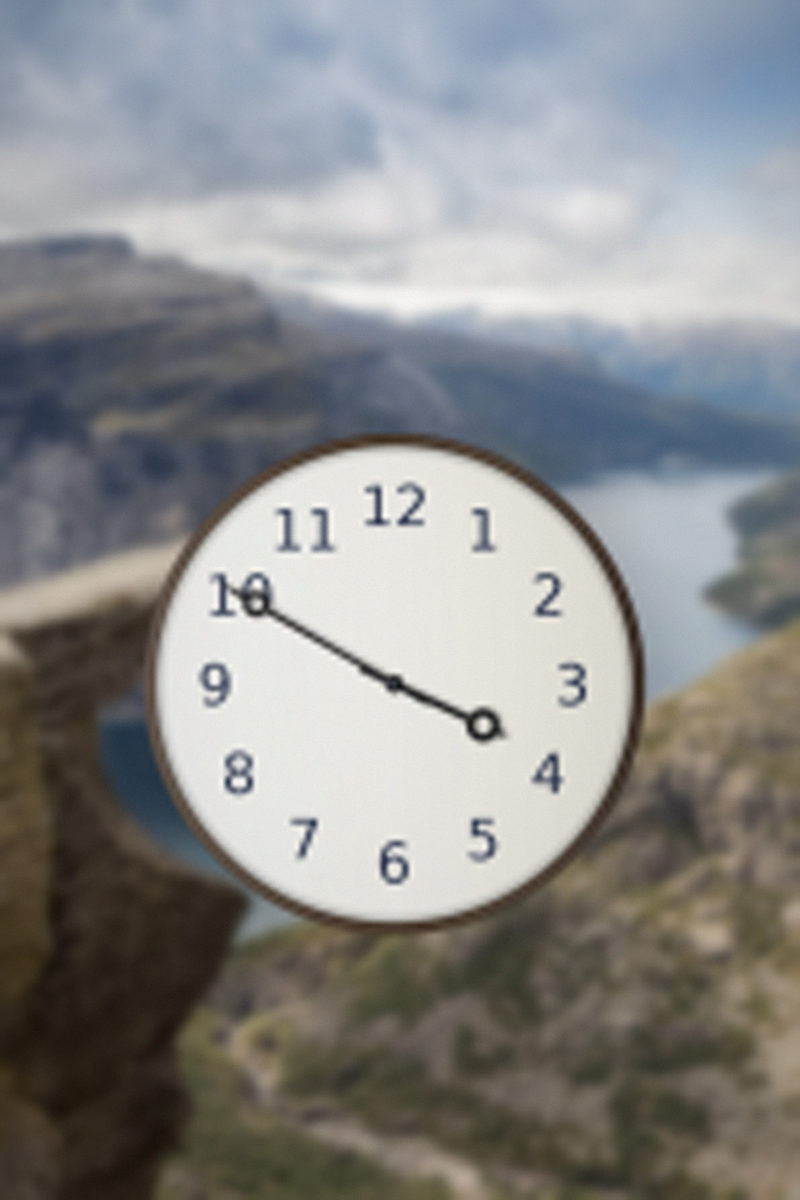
3:50
